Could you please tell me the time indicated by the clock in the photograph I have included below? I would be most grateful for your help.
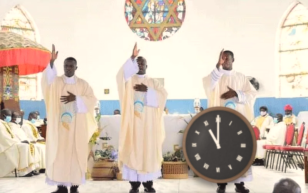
11:00
